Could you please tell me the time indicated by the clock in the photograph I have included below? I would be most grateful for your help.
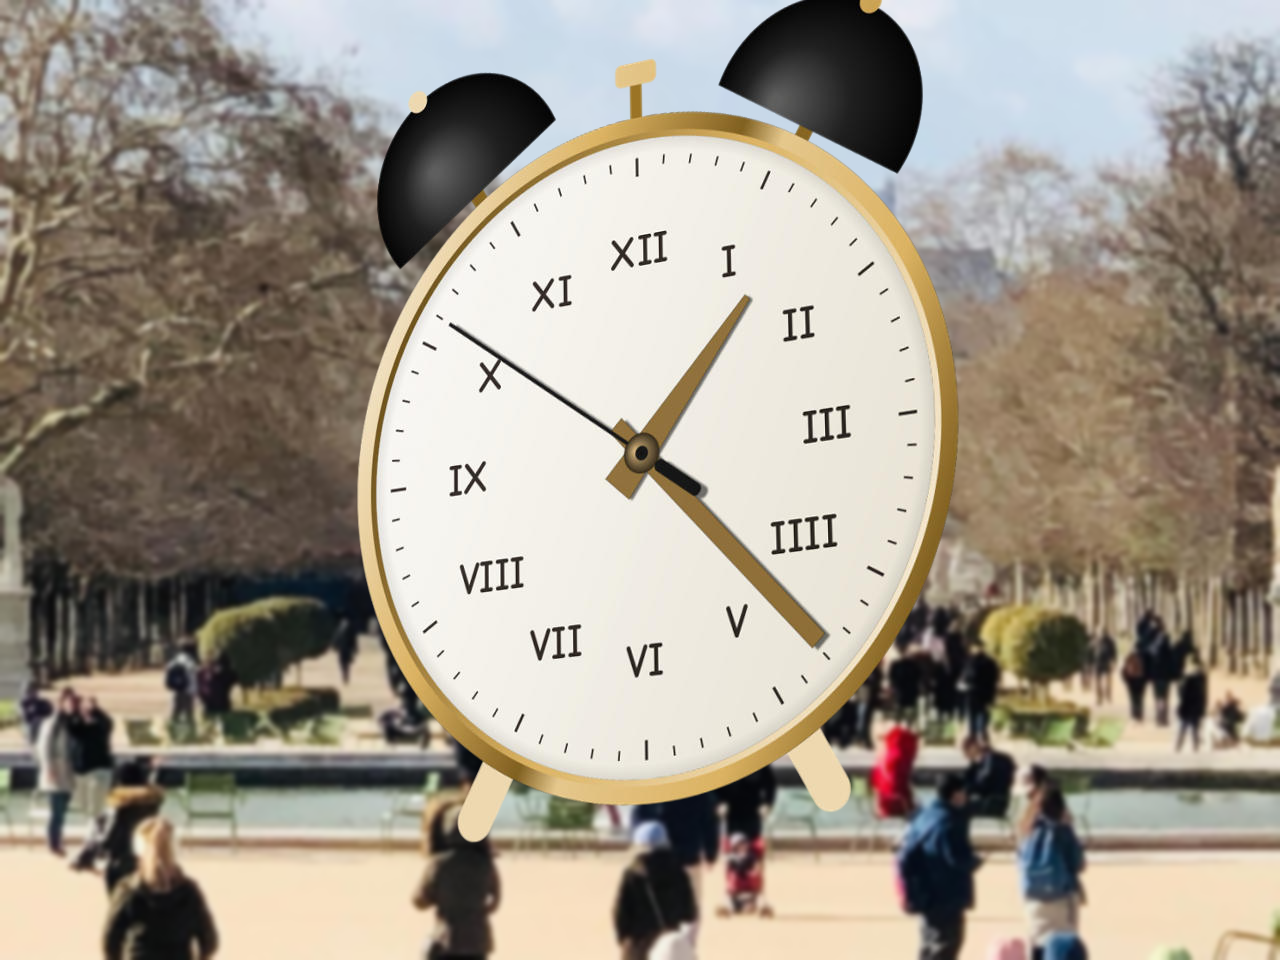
1:22:51
